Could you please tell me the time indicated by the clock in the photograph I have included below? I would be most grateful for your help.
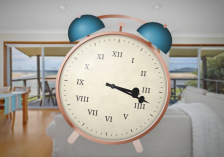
3:18
